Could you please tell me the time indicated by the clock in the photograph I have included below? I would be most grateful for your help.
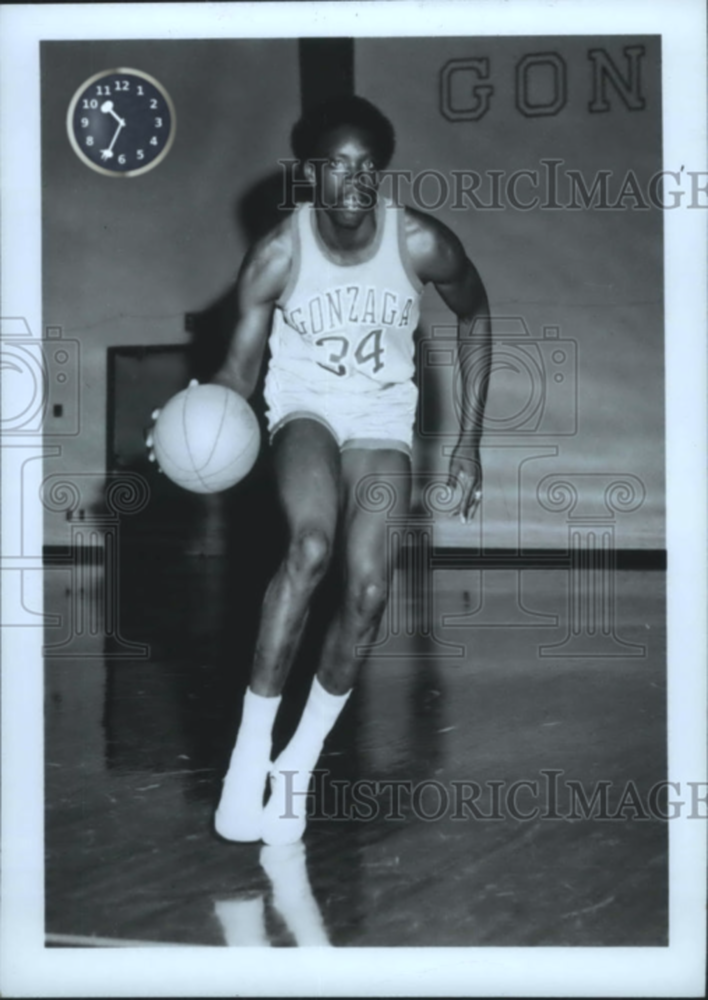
10:34
